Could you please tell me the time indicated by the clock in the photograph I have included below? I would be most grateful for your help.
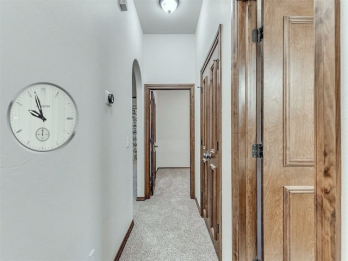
9:57
